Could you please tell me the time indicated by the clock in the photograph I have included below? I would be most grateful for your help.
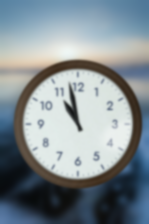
10:58
